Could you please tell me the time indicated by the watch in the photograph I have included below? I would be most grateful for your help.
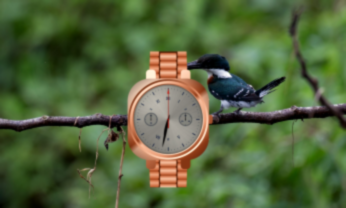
6:32
